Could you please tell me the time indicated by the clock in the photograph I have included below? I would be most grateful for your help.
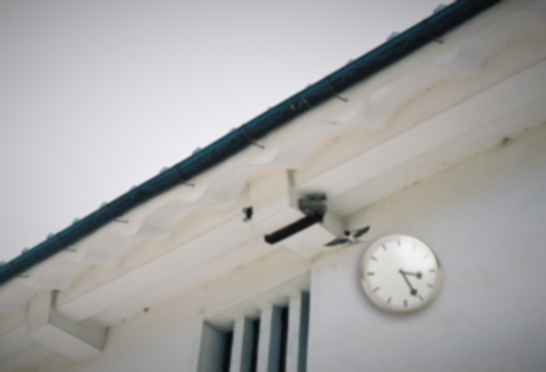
3:26
